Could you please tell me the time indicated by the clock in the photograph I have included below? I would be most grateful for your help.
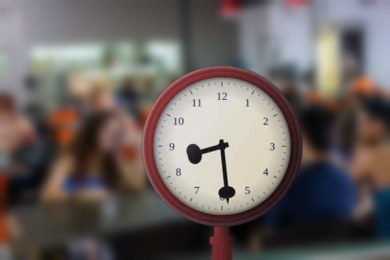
8:29
